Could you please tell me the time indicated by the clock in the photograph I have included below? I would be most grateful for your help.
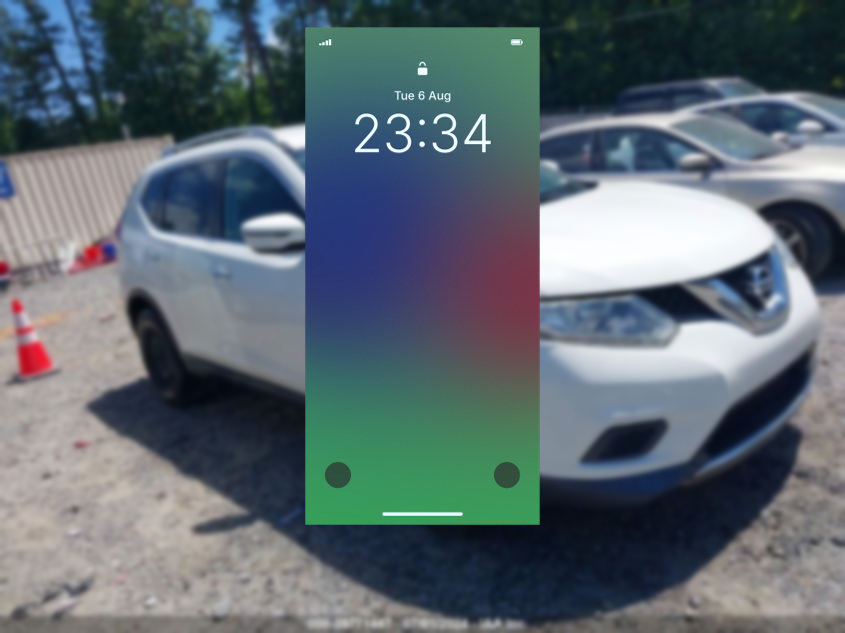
23:34
